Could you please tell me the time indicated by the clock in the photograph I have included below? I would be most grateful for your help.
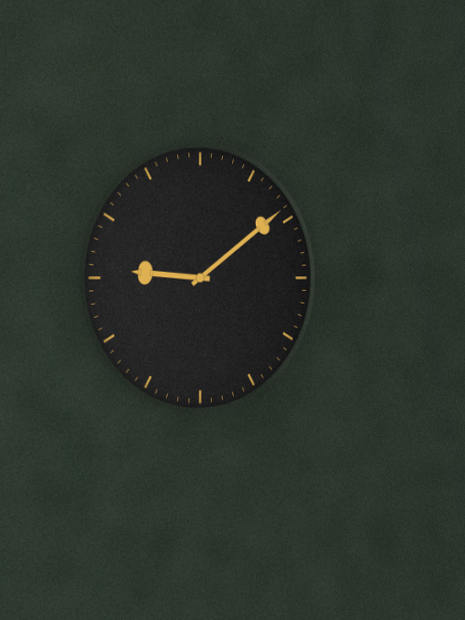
9:09
